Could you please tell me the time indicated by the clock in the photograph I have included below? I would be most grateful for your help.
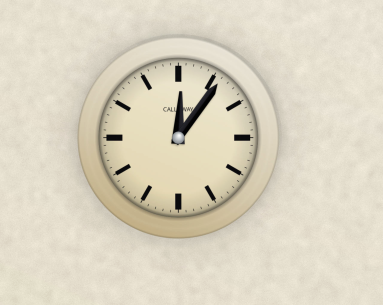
12:06
